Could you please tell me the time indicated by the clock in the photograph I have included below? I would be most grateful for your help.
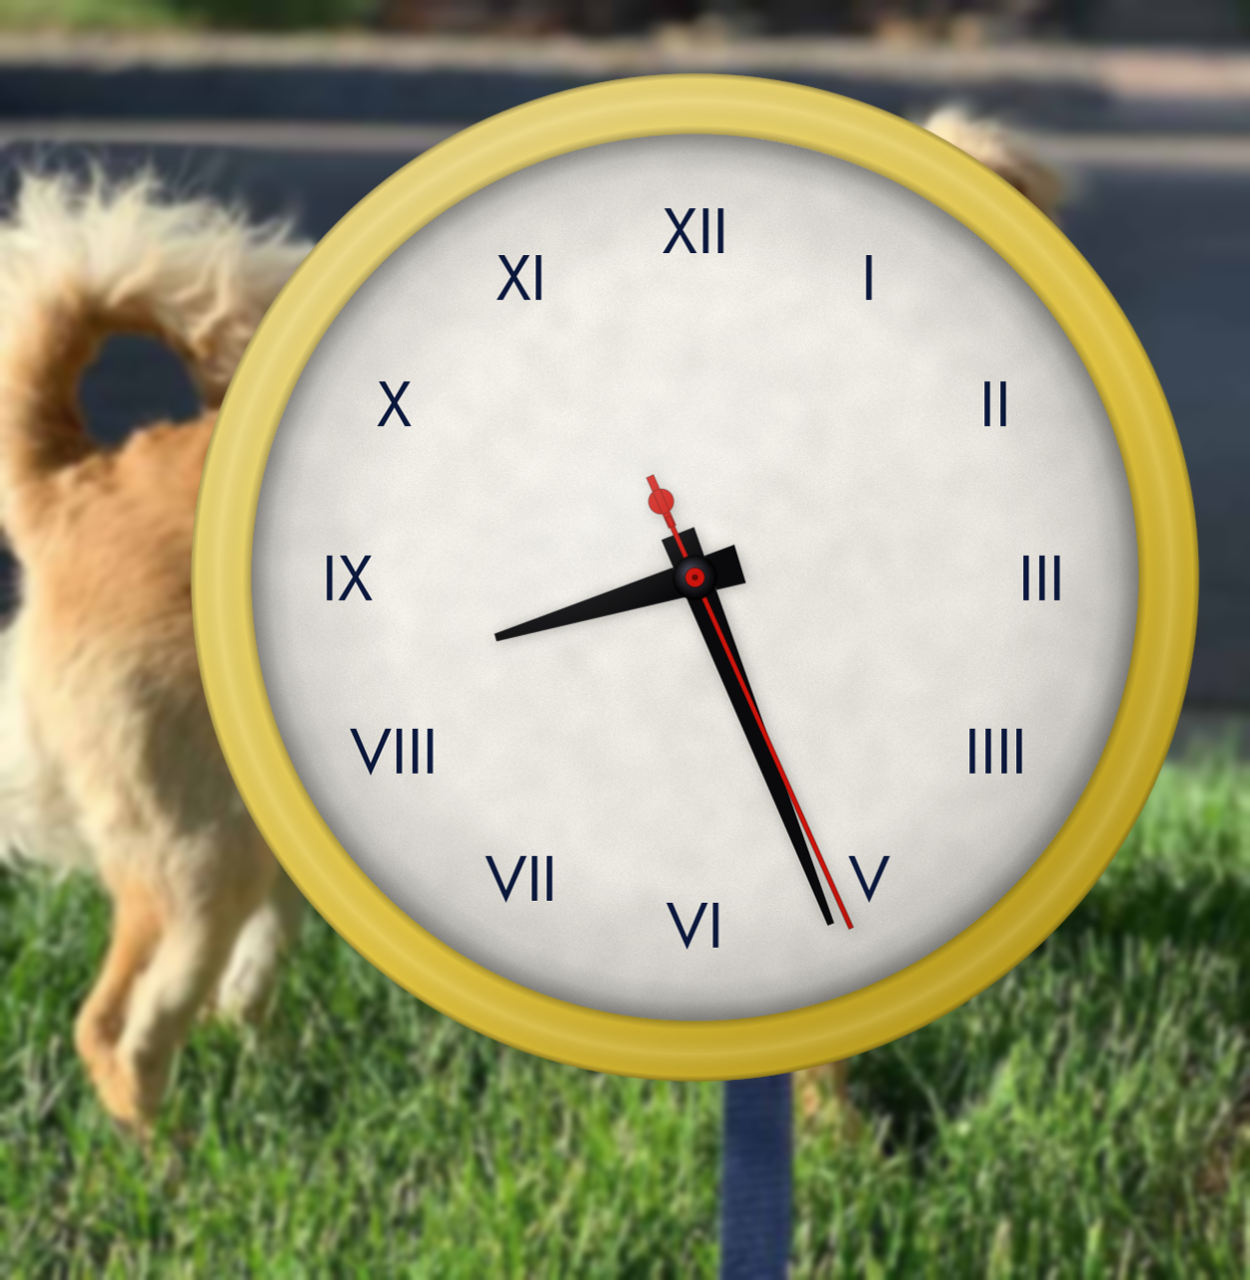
8:26:26
